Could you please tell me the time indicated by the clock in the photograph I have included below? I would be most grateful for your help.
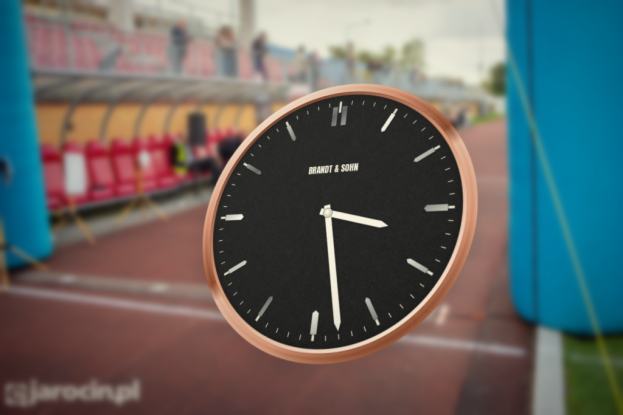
3:28
